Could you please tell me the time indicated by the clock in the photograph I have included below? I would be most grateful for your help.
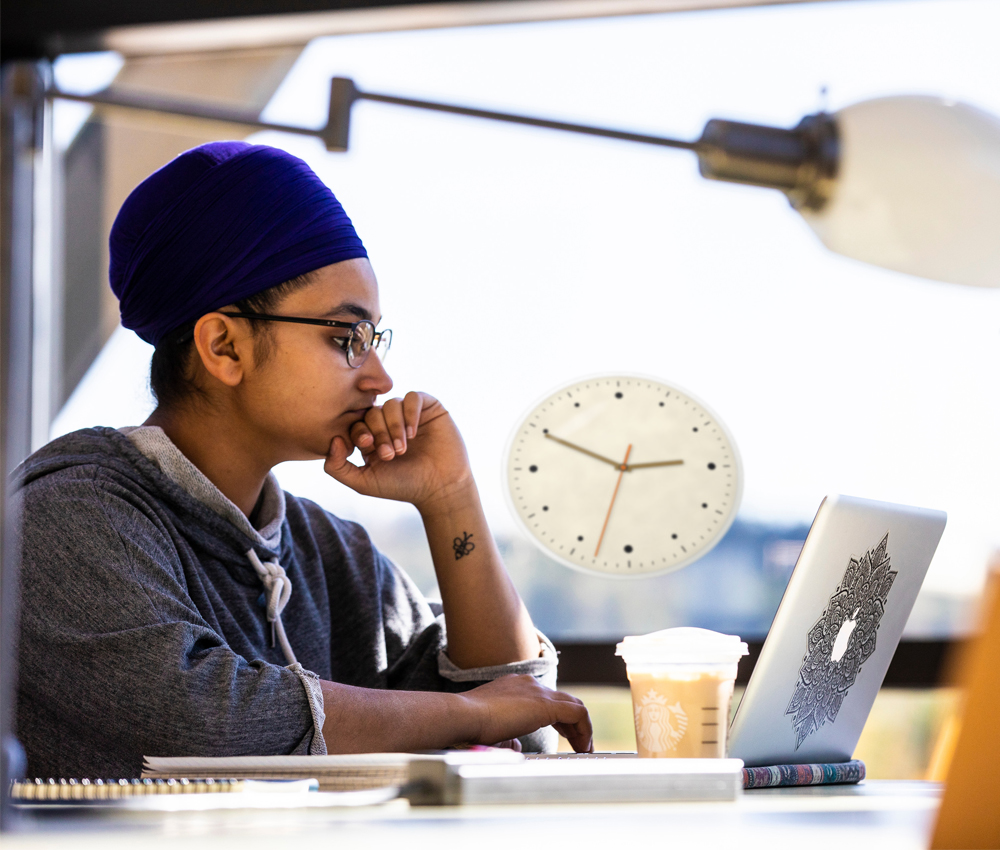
2:49:33
